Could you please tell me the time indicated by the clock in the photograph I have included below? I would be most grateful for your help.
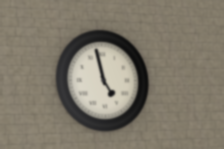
4:58
